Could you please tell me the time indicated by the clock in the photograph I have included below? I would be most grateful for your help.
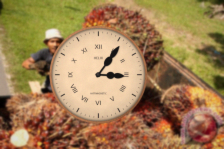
3:06
